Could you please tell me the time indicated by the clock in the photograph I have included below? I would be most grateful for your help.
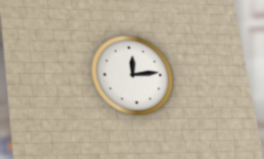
12:14
